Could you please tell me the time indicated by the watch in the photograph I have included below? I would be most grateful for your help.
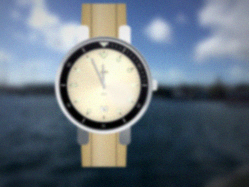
11:56
